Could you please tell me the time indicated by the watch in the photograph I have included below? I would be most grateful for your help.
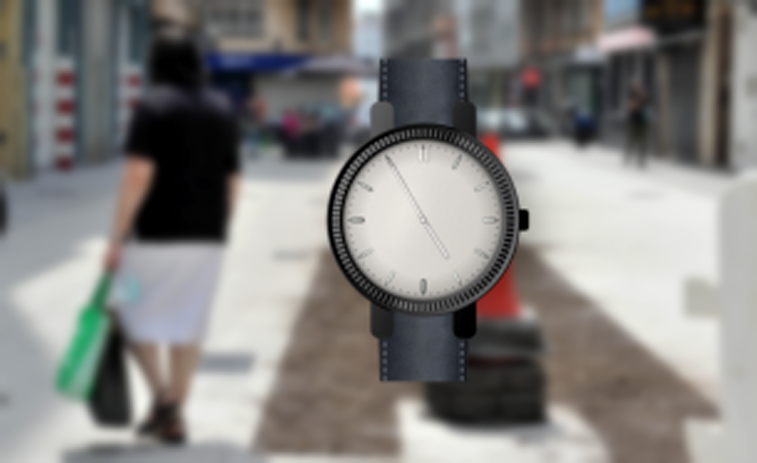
4:55
